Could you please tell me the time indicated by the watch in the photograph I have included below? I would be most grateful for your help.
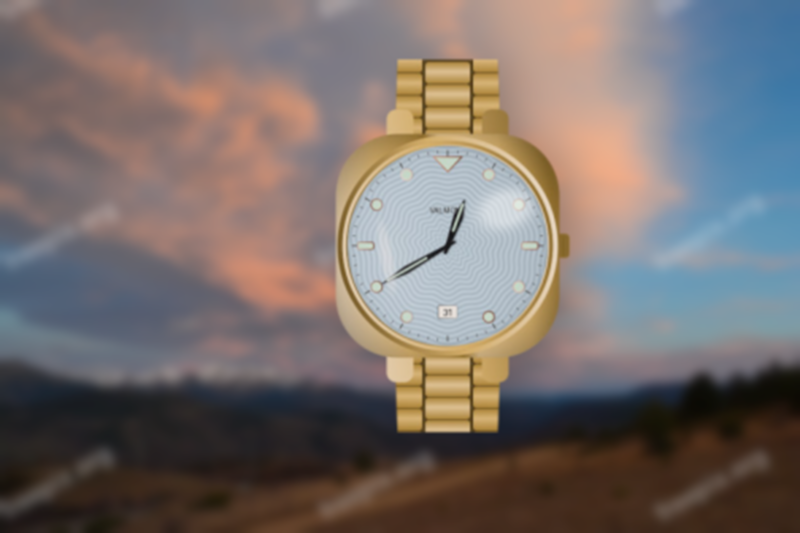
12:40
